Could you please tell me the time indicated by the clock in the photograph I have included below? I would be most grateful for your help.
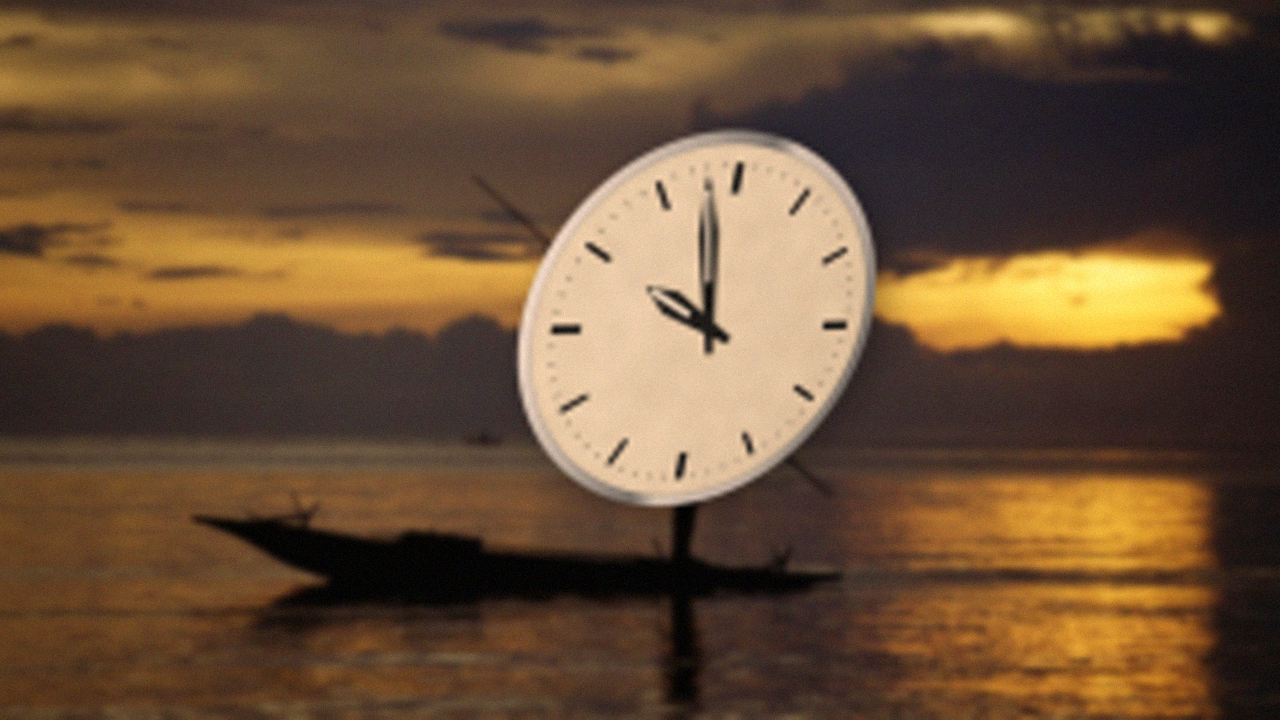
9:58
